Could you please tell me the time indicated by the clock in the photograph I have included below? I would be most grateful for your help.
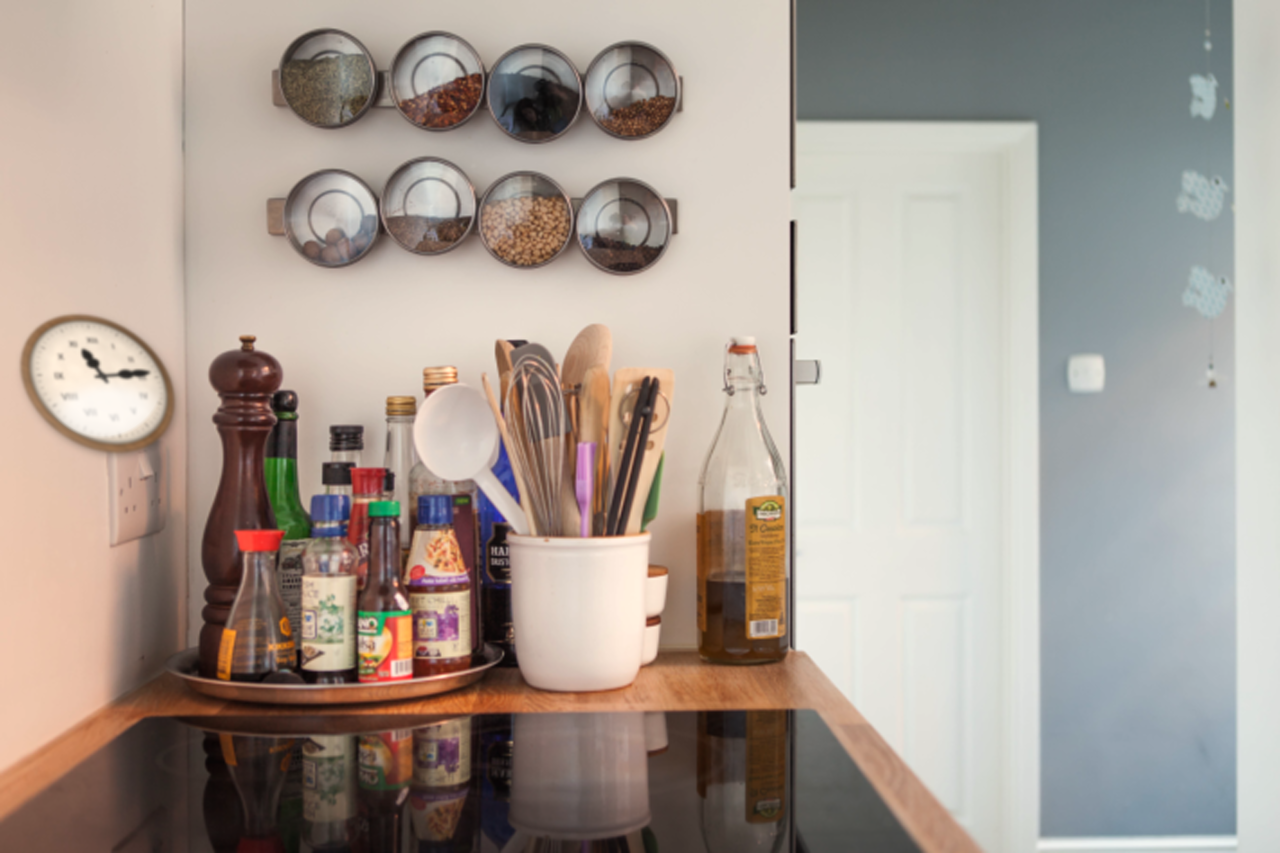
11:14
